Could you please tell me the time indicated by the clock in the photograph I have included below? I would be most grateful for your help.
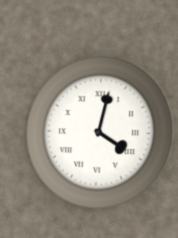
4:02
